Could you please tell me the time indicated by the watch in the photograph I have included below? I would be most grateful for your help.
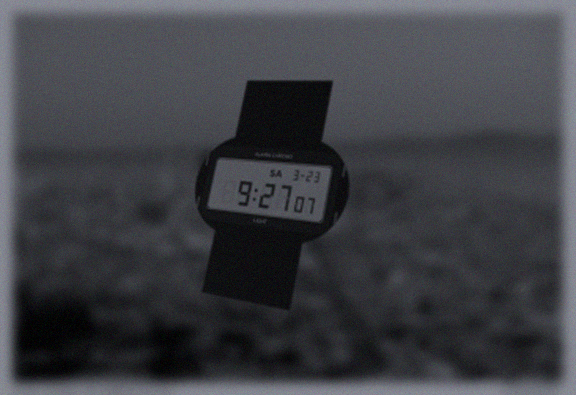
9:27:07
